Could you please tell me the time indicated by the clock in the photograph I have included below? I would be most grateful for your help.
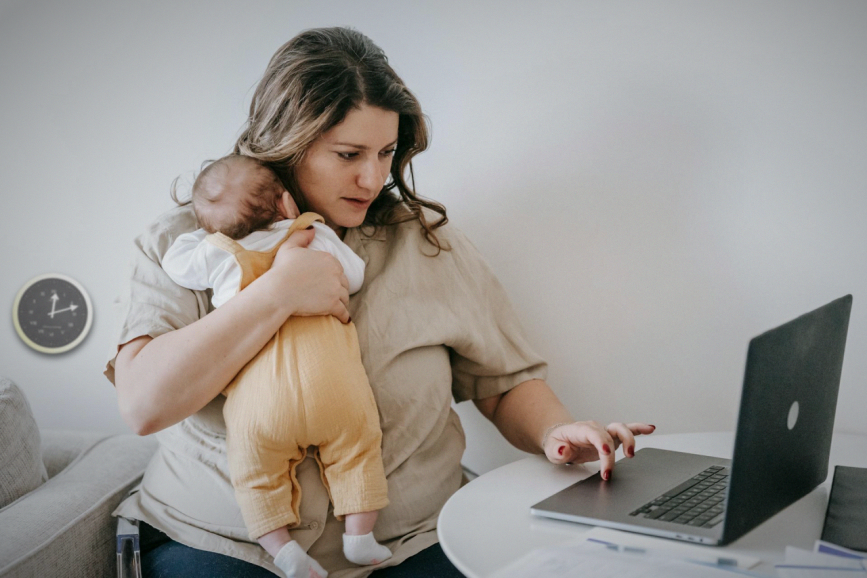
12:12
